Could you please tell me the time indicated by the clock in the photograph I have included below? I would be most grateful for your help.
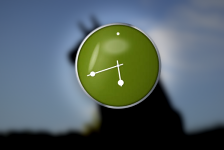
5:42
